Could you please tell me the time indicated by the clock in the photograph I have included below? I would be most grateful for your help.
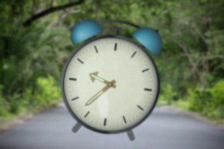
9:37
